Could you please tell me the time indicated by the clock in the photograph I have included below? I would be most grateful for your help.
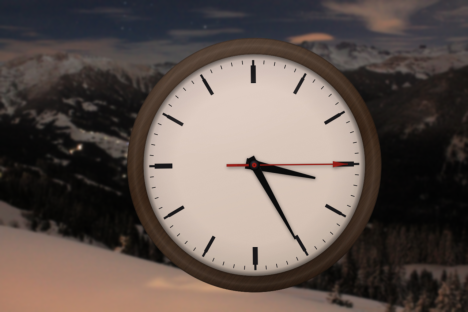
3:25:15
